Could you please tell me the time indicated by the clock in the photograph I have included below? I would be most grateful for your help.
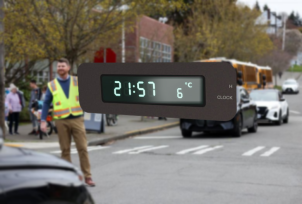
21:57
